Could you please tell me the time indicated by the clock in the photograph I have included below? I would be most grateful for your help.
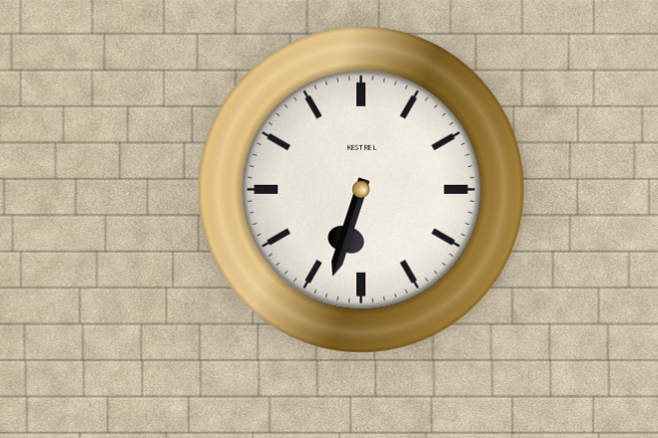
6:33
